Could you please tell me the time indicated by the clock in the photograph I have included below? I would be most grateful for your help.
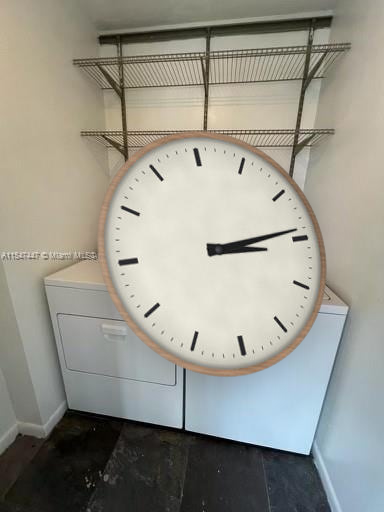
3:14
